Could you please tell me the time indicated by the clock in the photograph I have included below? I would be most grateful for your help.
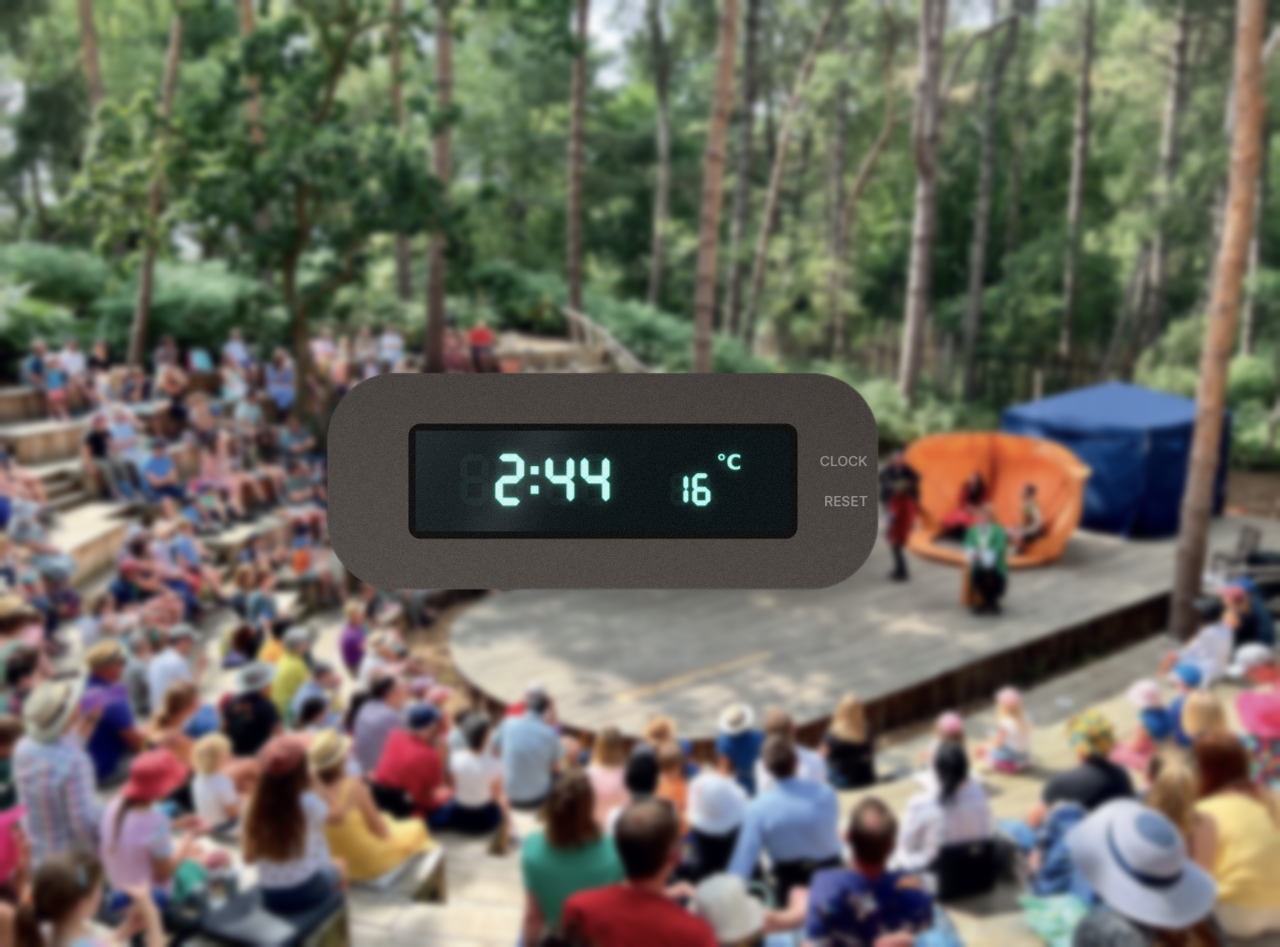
2:44
